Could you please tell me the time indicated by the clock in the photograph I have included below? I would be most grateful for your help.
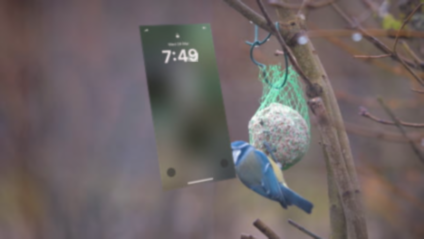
7:49
